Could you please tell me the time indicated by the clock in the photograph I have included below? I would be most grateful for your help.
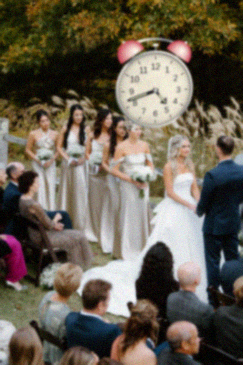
4:42
